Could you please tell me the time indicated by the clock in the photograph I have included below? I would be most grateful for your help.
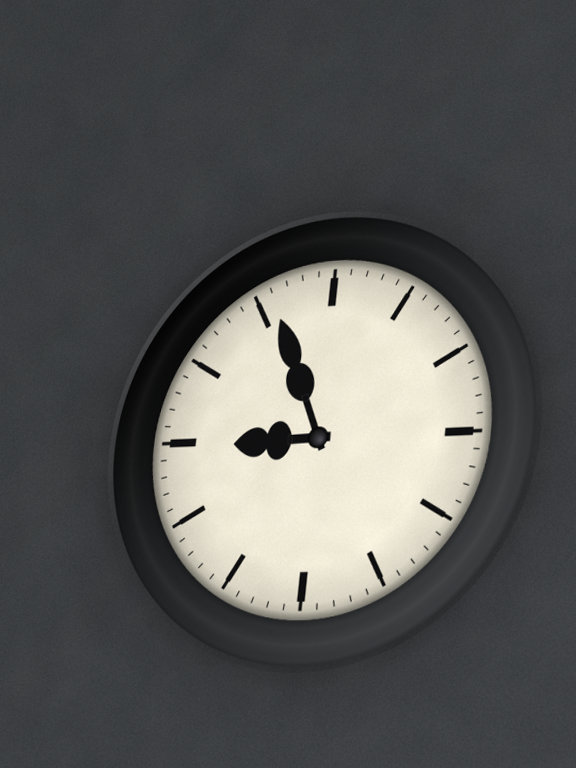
8:56
